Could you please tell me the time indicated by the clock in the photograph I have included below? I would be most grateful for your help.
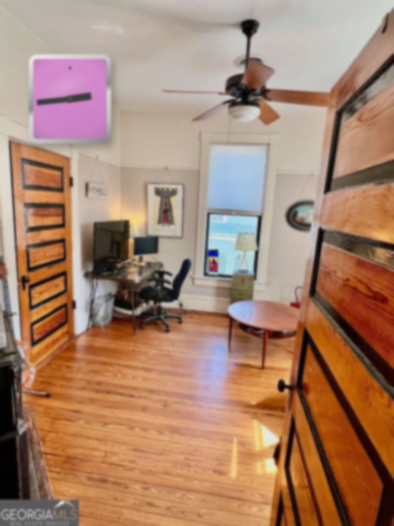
2:44
